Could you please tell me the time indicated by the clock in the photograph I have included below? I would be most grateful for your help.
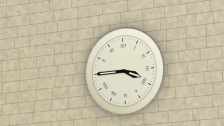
3:45
